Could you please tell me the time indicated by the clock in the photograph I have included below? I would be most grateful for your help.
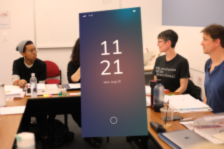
11:21
